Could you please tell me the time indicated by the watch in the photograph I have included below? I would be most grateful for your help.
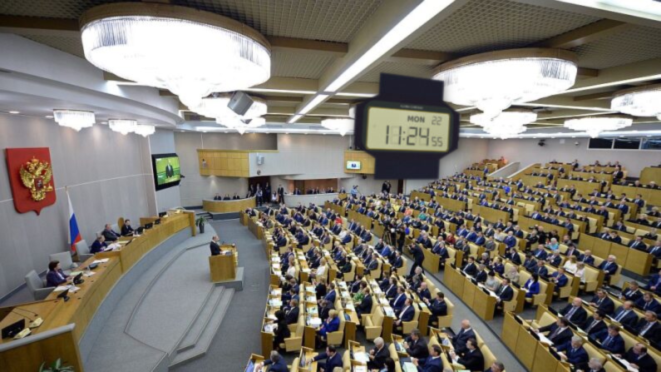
11:24
